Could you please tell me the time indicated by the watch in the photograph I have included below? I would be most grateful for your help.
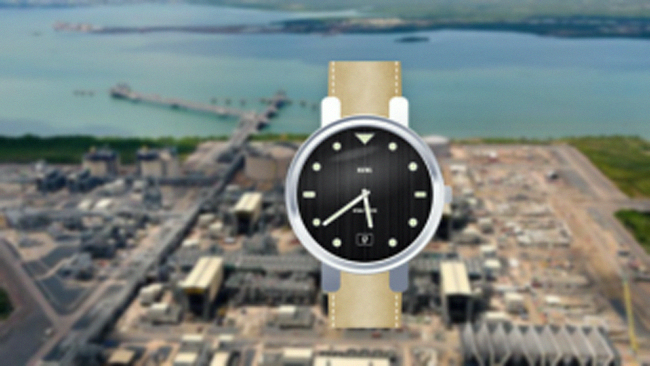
5:39
